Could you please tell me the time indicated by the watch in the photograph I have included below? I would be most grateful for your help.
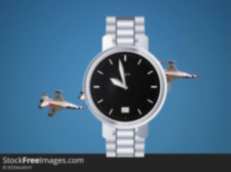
9:58
